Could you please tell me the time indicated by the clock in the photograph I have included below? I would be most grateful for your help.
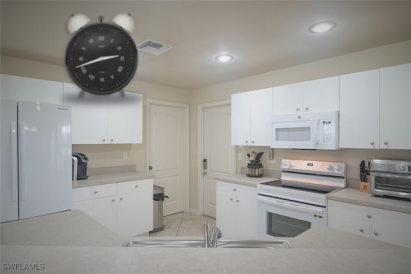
2:42
